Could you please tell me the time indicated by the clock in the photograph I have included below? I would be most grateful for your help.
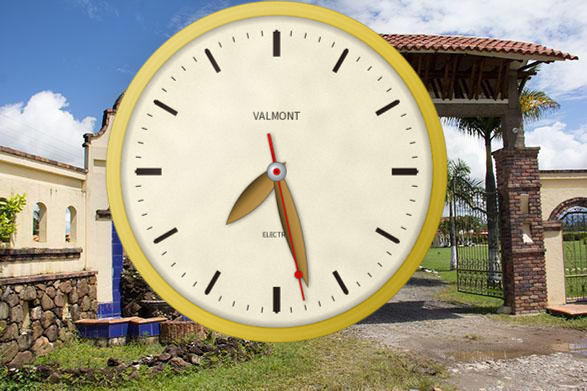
7:27:28
